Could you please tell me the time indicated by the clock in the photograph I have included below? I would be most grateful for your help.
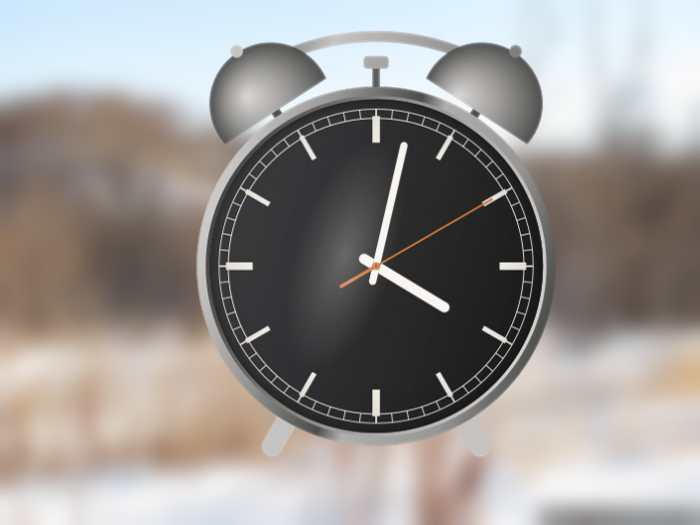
4:02:10
